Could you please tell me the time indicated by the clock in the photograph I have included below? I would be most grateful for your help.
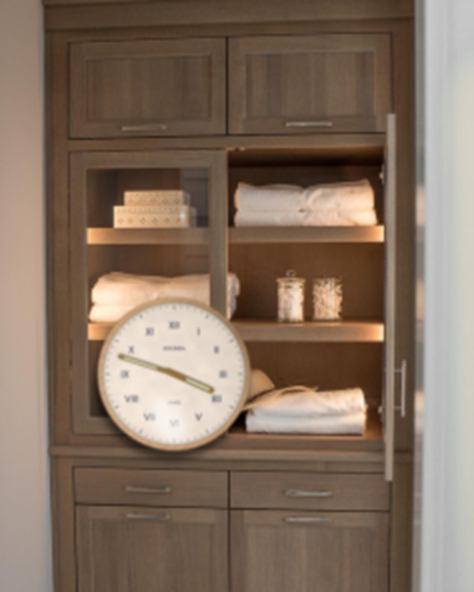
3:48
